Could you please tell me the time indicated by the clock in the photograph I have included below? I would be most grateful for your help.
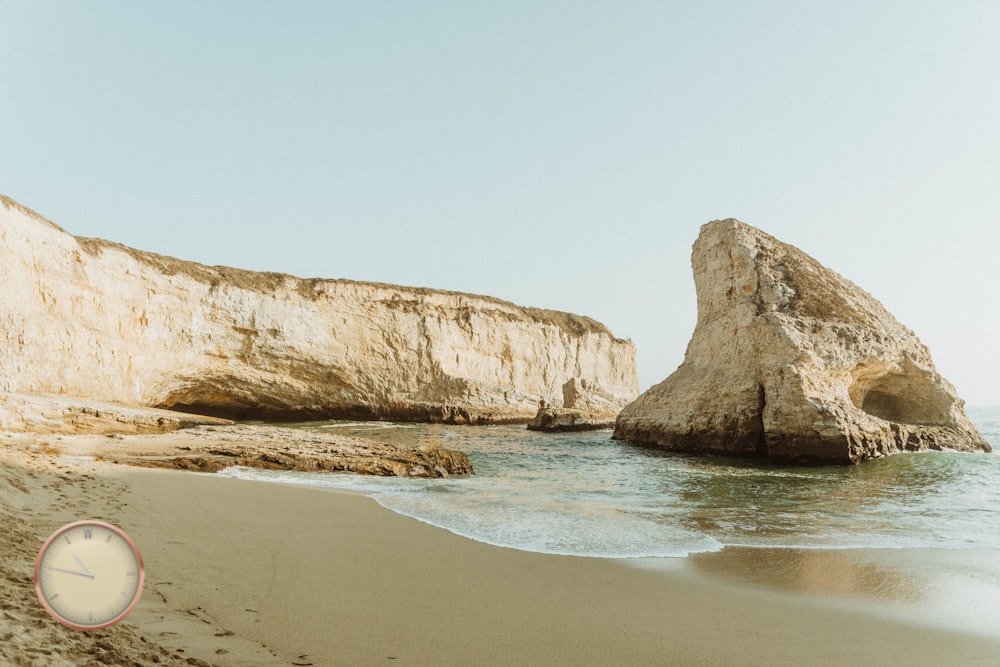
10:47
